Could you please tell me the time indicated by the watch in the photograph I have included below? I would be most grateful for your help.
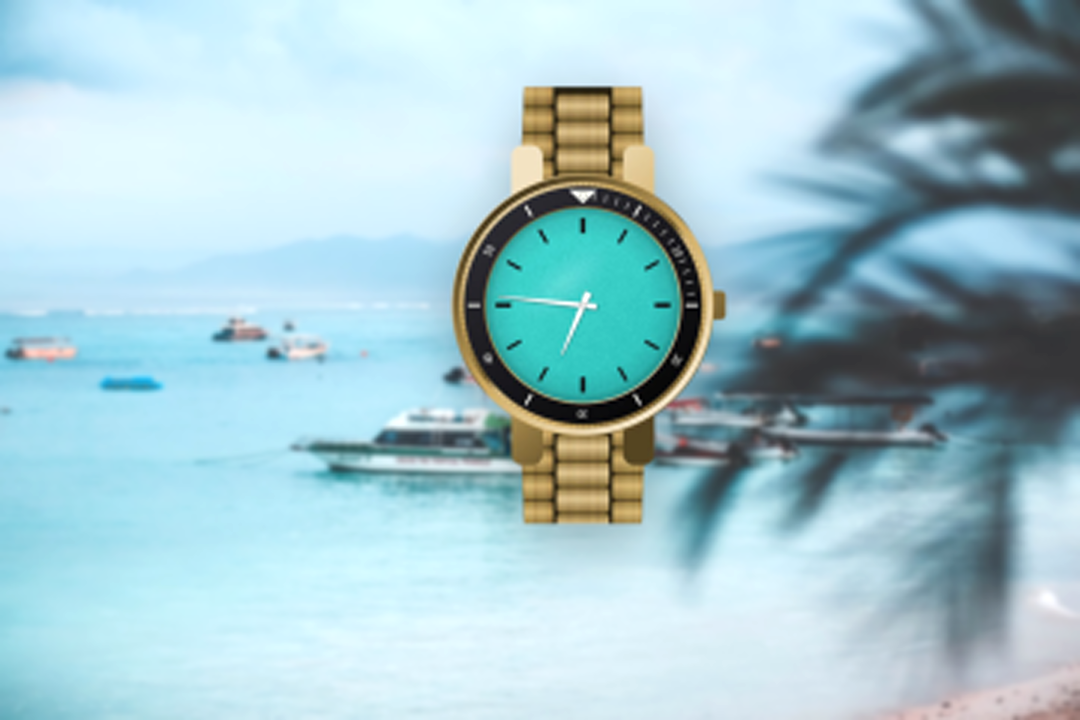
6:46
